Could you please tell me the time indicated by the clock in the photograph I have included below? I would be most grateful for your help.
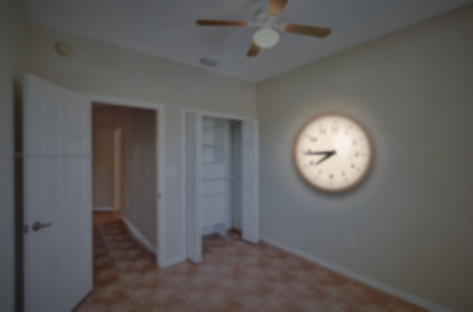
7:44
